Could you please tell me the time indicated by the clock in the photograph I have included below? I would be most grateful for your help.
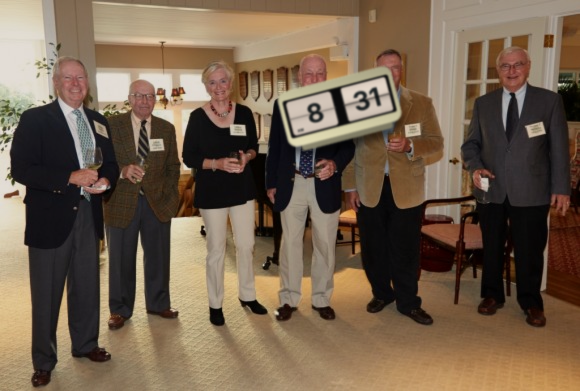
8:31
